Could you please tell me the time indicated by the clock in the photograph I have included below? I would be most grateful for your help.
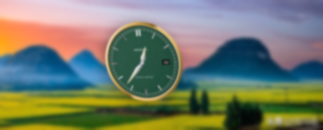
12:37
